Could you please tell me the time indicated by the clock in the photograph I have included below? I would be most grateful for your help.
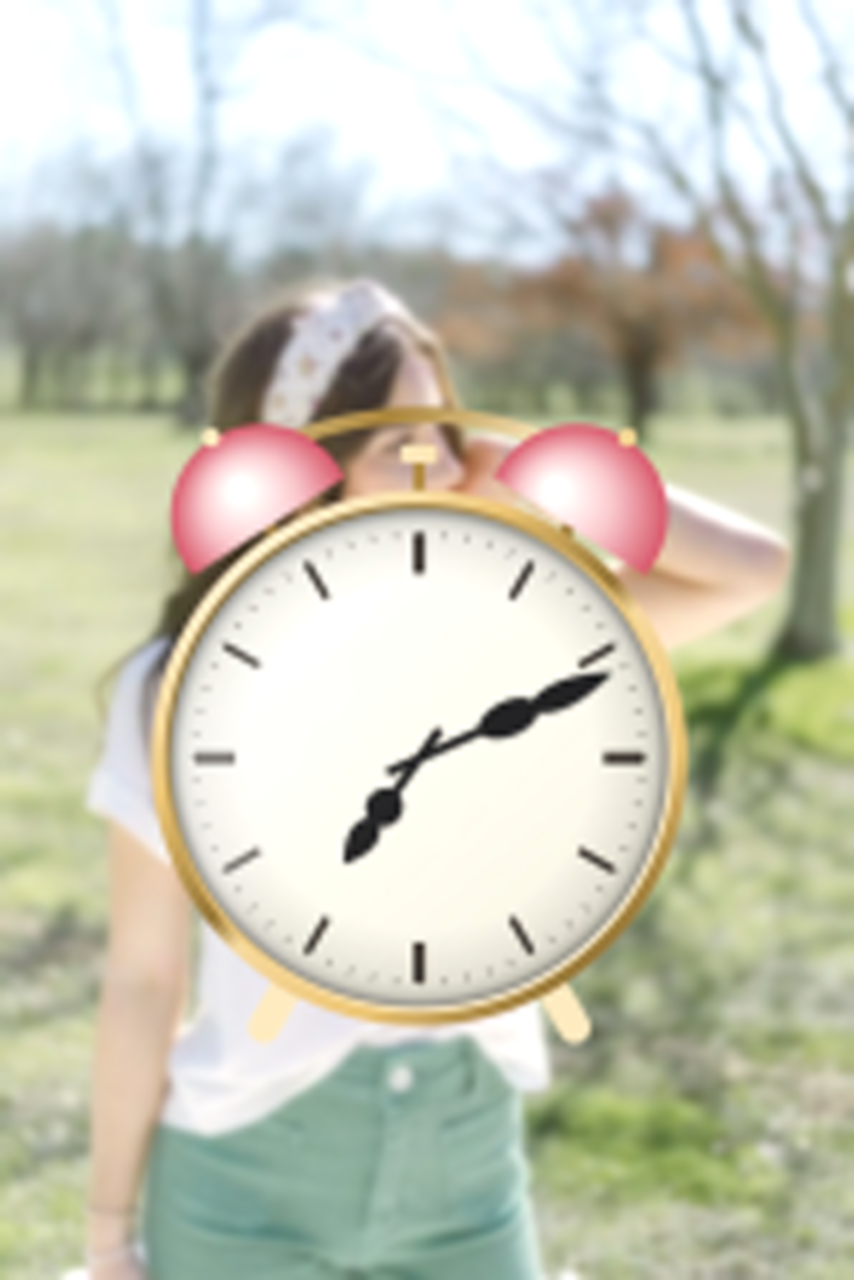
7:11
